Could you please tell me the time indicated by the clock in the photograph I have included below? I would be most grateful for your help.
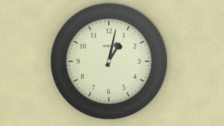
1:02
